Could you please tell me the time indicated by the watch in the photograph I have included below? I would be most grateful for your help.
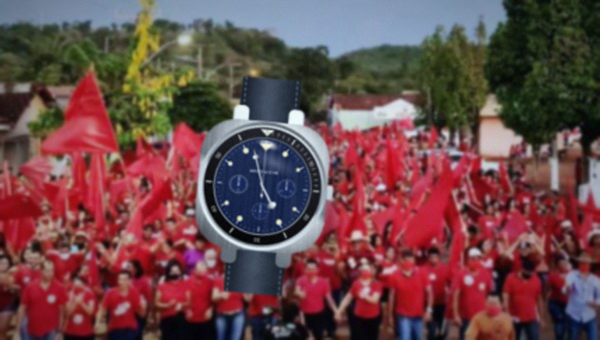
4:57
